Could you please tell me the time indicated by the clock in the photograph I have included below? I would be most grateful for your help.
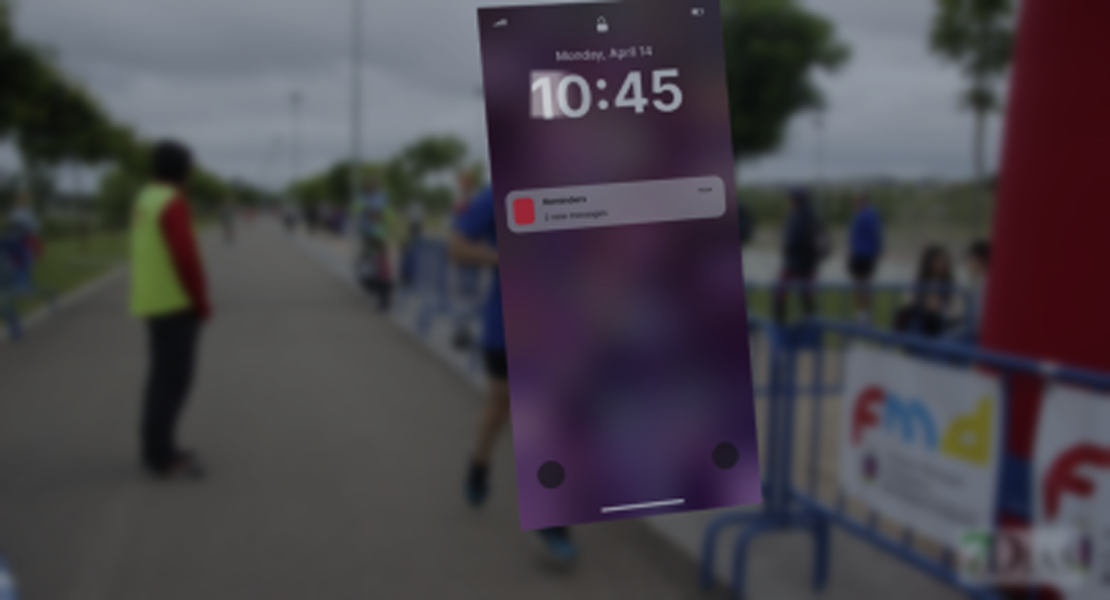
10:45
